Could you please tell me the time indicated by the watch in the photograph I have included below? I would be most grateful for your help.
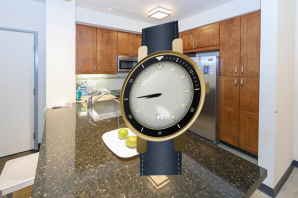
8:45
